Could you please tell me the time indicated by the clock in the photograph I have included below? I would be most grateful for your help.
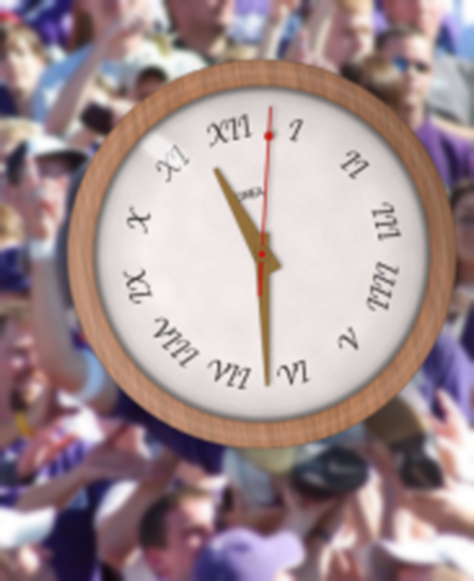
11:32:03
